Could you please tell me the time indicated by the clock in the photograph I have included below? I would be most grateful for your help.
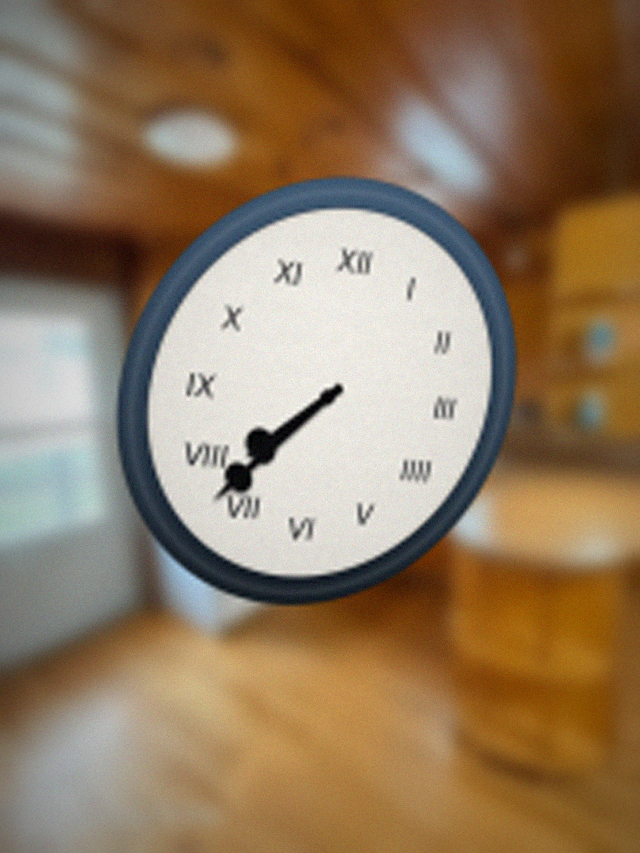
7:37
